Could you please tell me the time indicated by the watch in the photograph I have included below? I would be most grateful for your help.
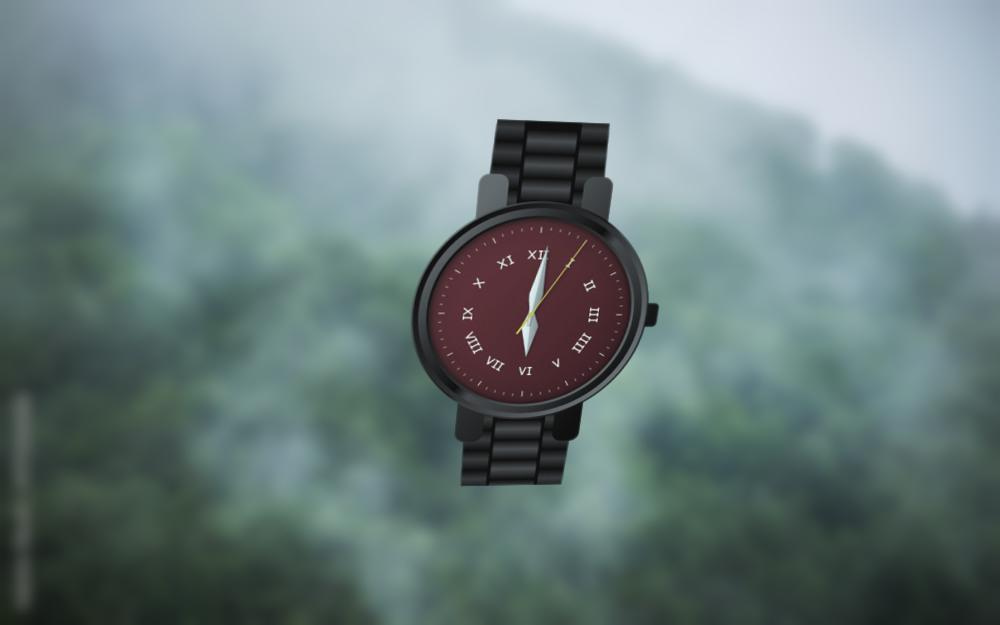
6:01:05
